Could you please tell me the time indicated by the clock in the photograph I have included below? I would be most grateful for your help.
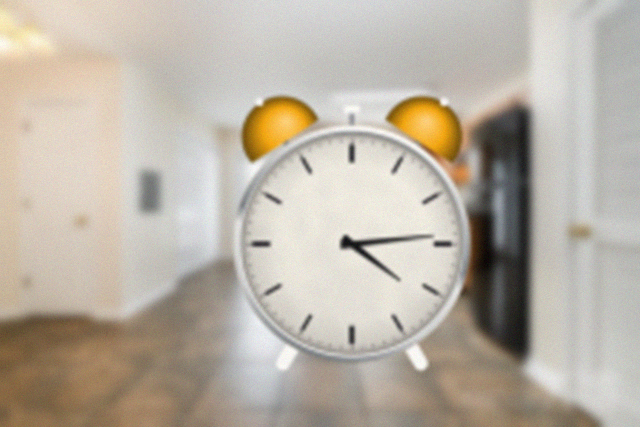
4:14
